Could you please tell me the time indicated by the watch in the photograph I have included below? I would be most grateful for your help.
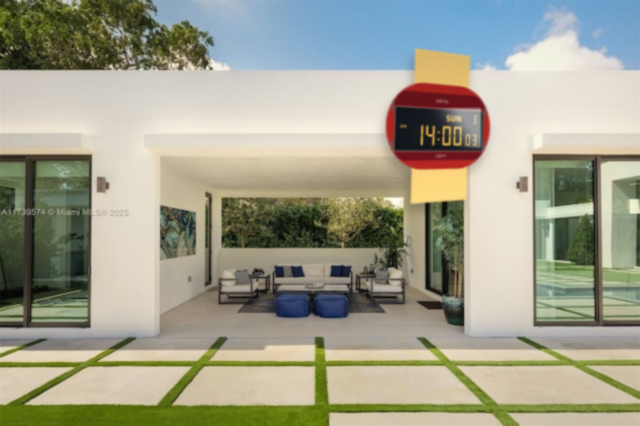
14:00:03
